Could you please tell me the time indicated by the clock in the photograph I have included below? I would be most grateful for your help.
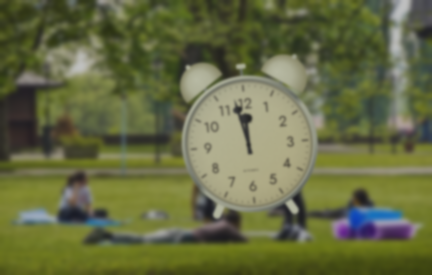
11:58
